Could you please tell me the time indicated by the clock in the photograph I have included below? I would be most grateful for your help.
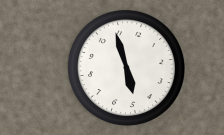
4:54
